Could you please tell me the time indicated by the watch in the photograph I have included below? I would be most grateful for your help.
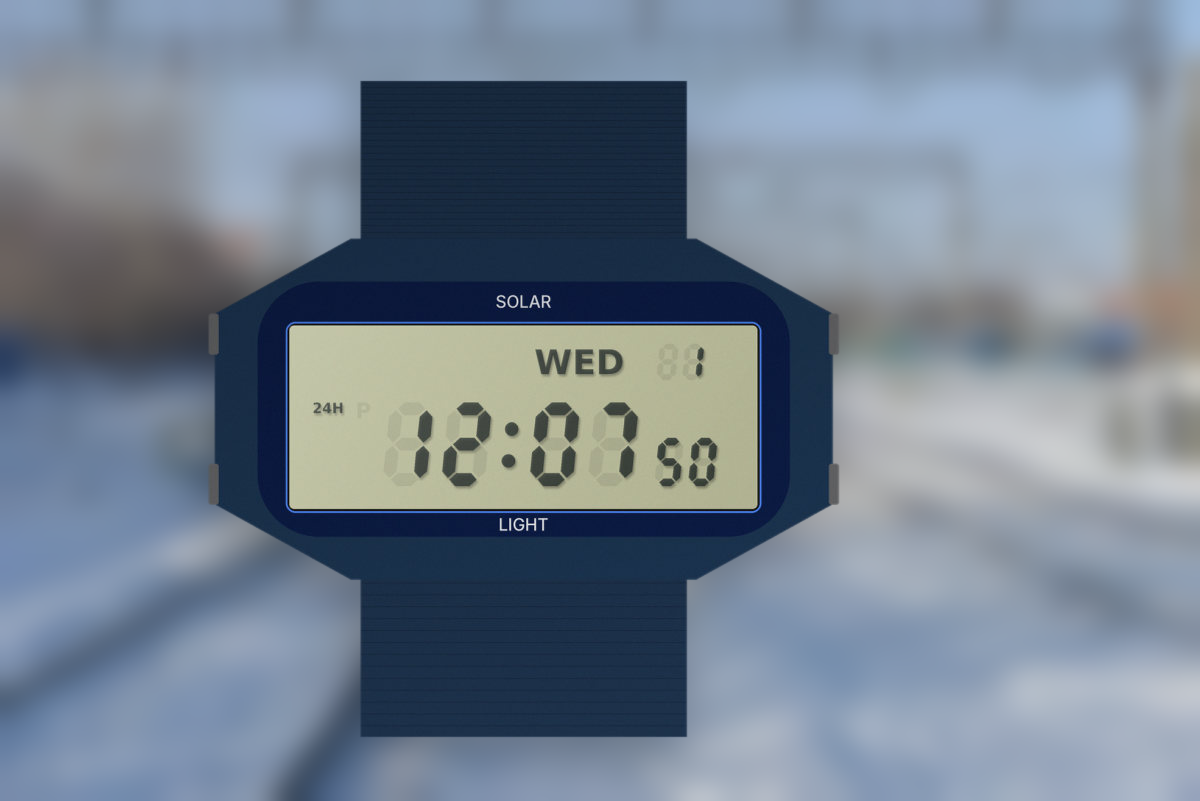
12:07:50
